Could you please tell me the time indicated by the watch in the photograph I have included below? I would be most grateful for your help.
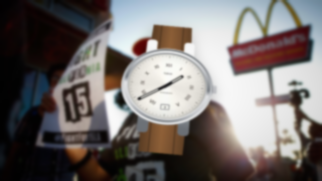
1:39
